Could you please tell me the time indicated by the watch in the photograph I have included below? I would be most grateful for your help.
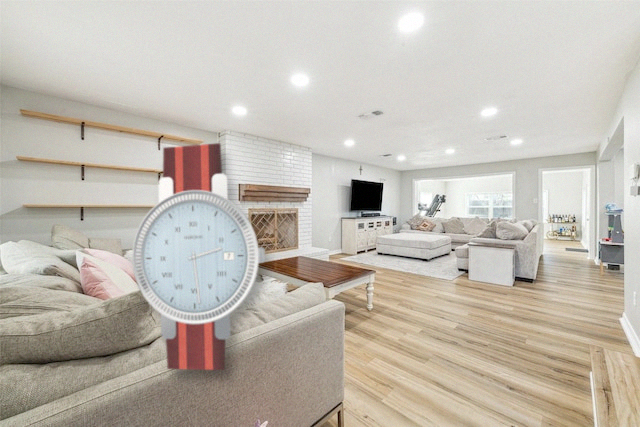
2:29
